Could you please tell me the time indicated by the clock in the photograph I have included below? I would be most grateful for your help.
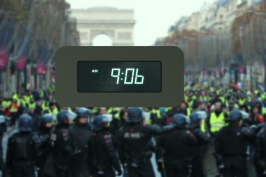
9:06
